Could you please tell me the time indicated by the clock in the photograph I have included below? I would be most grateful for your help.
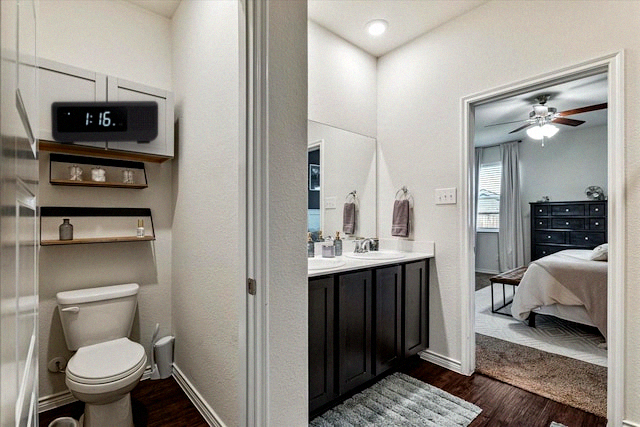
1:16
